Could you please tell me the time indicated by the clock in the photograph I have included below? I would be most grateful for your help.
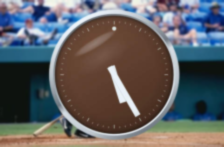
5:25
